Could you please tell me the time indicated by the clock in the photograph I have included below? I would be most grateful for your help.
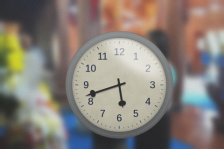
5:42
